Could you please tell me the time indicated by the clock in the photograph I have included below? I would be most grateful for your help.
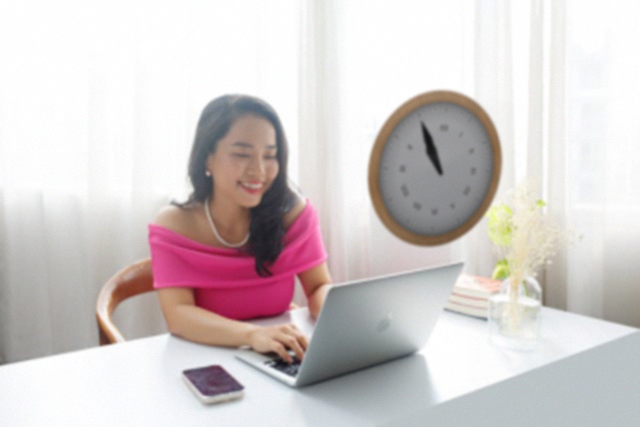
10:55
